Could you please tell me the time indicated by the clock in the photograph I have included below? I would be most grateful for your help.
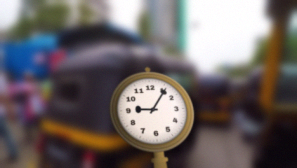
9:06
